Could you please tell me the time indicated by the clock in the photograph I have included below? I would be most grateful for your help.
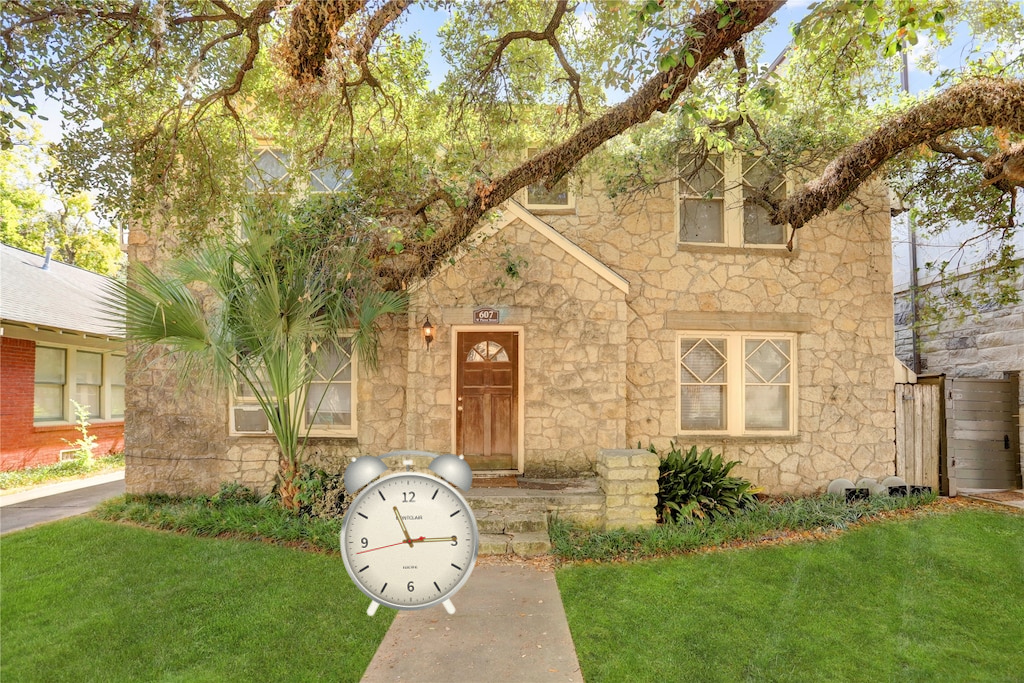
11:14:43
